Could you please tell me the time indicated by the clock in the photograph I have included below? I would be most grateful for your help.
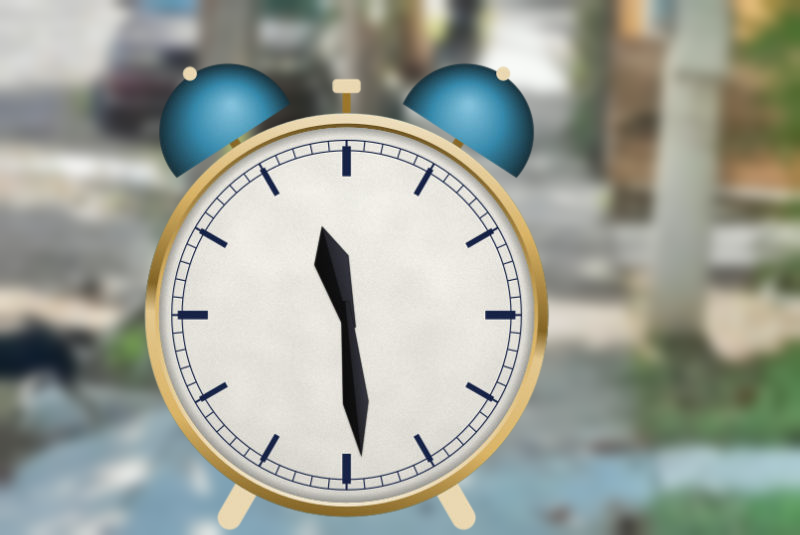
11:29
